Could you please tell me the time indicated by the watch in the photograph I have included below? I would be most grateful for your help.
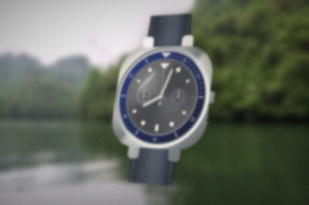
8:03
